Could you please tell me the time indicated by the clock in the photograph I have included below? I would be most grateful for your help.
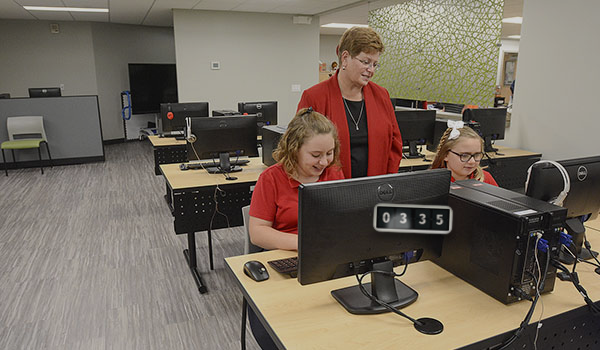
3:35
